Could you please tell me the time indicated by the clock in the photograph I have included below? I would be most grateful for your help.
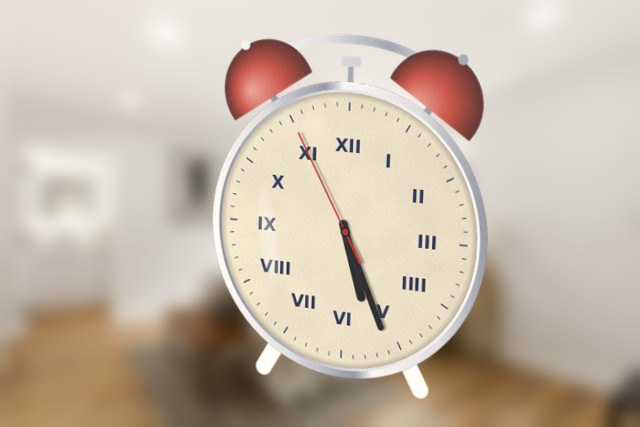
5:25:55
